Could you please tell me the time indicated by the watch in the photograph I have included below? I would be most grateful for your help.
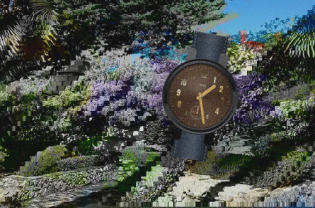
1:27
